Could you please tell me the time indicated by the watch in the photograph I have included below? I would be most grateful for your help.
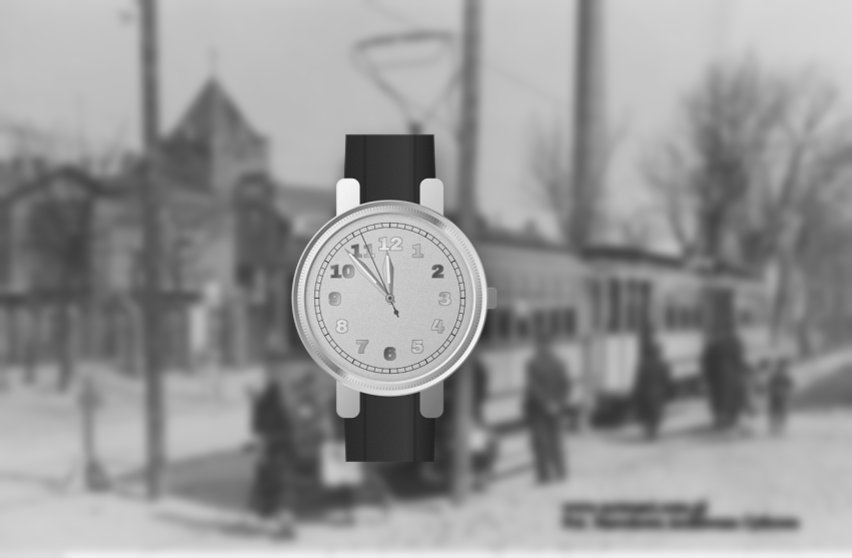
11:52:56
